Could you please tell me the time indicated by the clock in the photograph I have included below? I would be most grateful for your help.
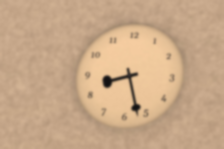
8:27
